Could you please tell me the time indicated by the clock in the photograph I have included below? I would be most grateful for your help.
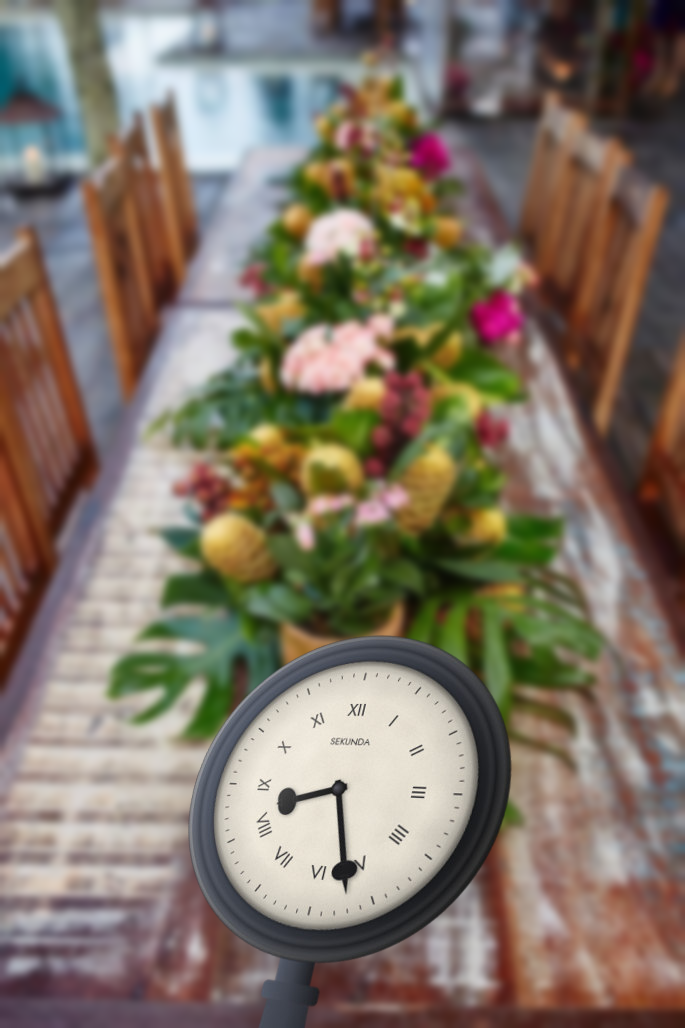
8:27
